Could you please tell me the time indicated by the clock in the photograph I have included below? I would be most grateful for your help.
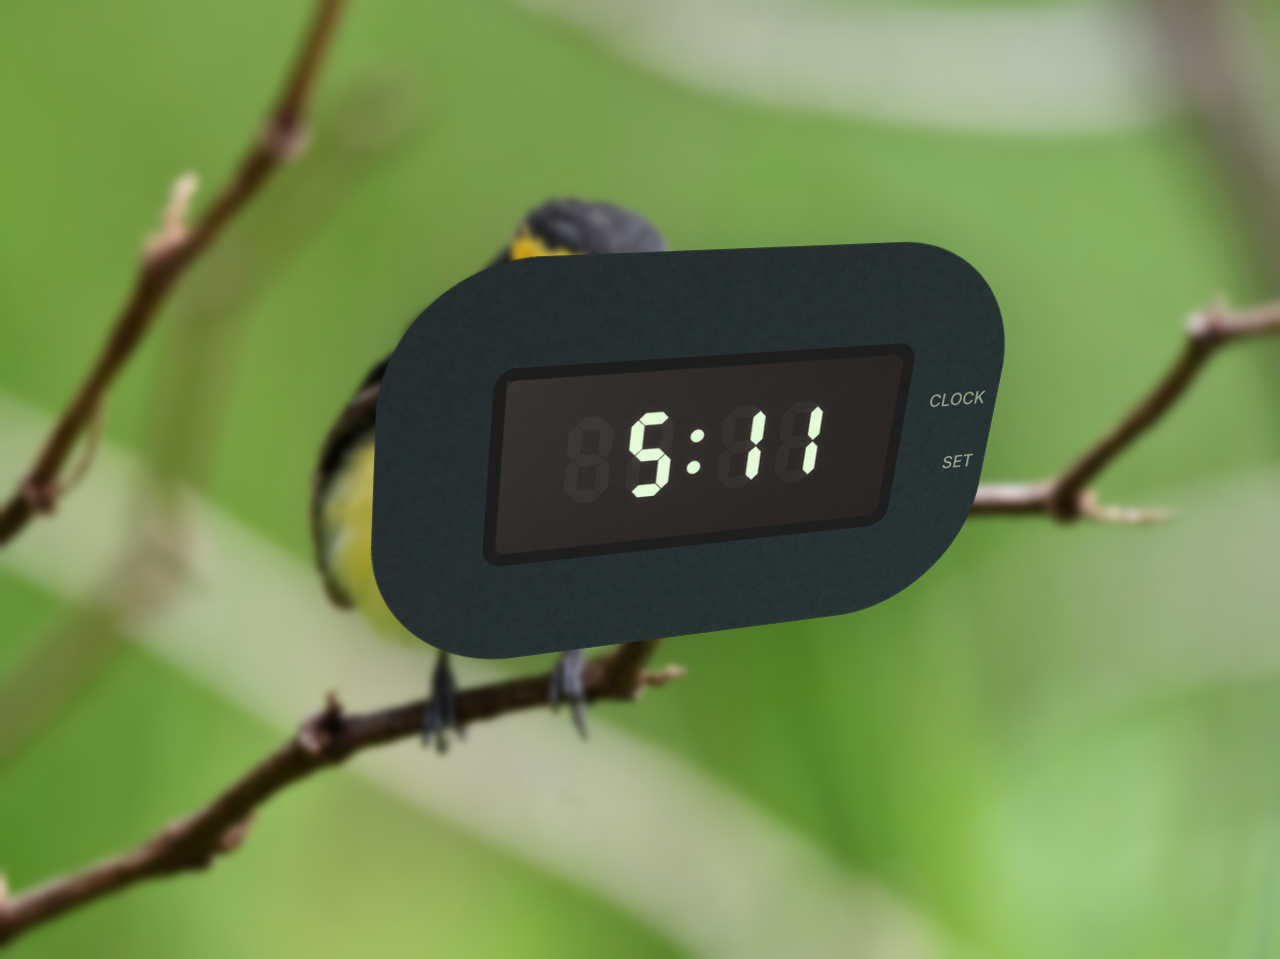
5:11
